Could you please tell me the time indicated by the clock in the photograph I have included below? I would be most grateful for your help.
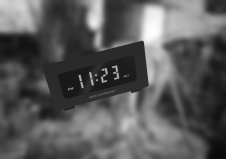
11:23
